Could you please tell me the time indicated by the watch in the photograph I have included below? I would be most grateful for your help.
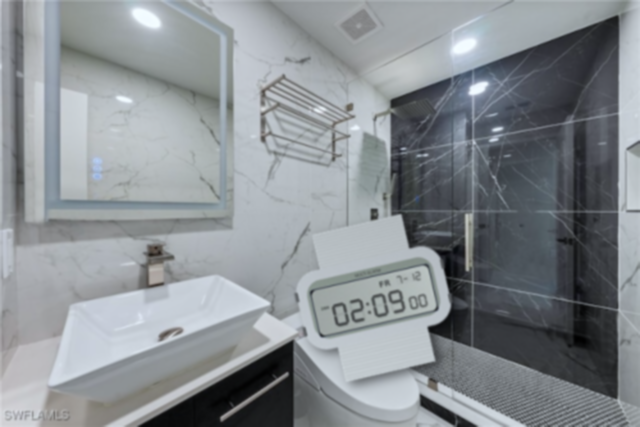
2:09:00
